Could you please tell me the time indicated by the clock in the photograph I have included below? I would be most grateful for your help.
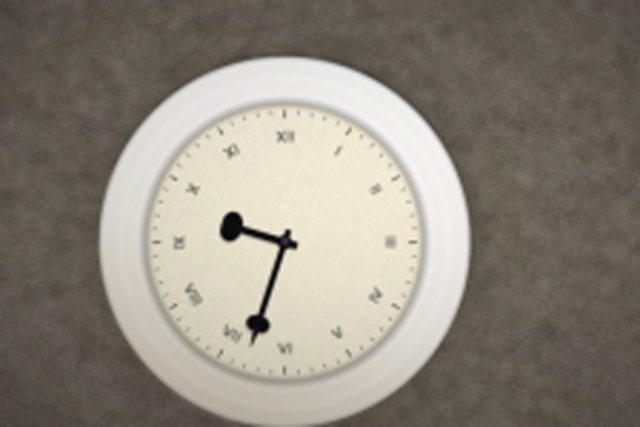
9:33
